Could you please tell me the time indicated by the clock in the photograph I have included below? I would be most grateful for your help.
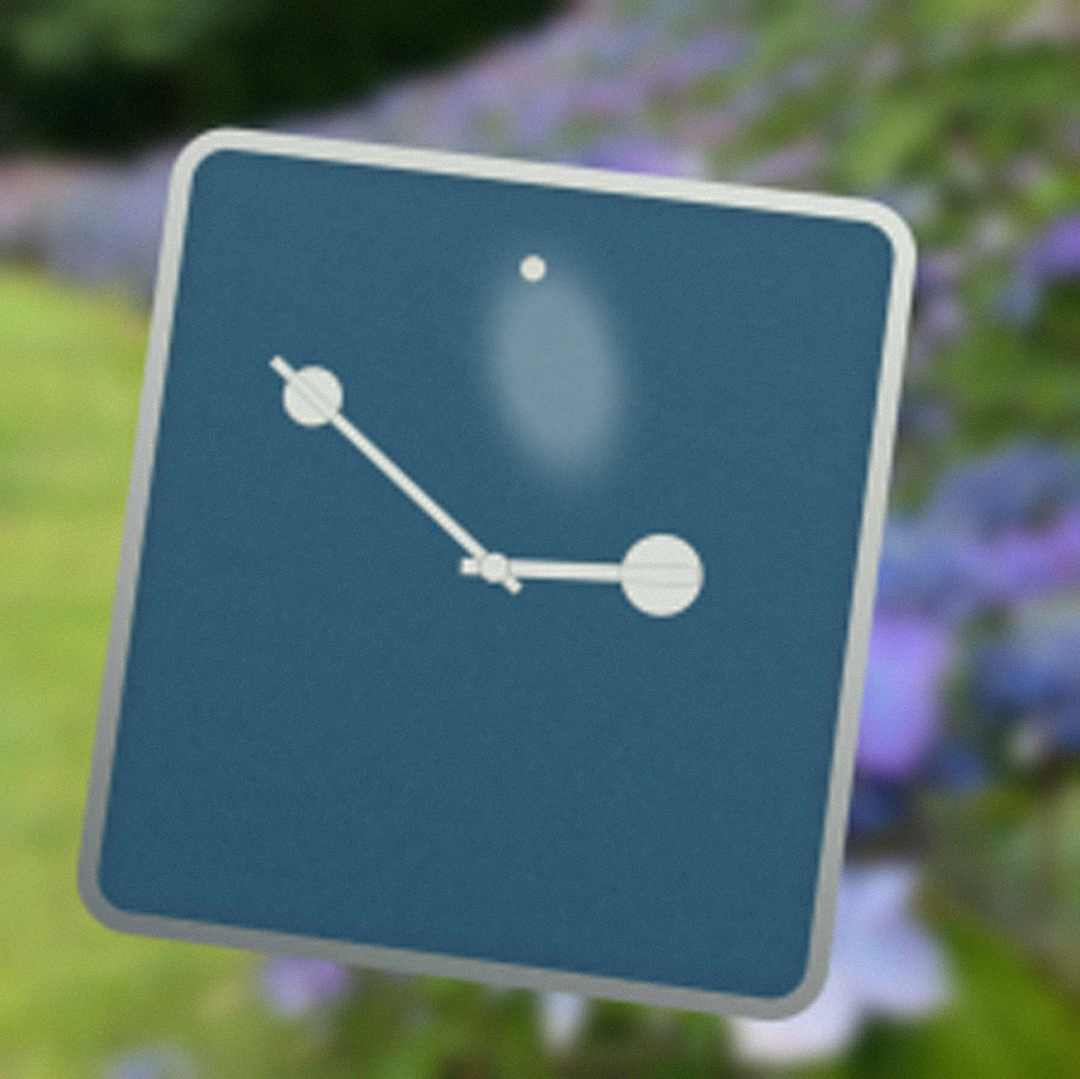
2:51
